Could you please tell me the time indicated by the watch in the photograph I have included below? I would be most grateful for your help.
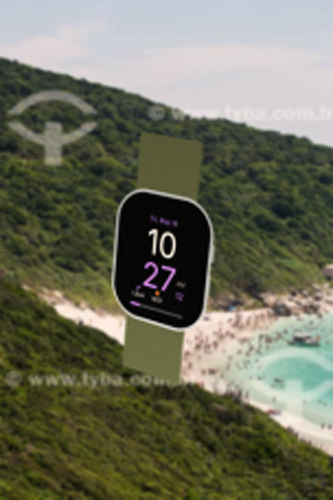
10:27
